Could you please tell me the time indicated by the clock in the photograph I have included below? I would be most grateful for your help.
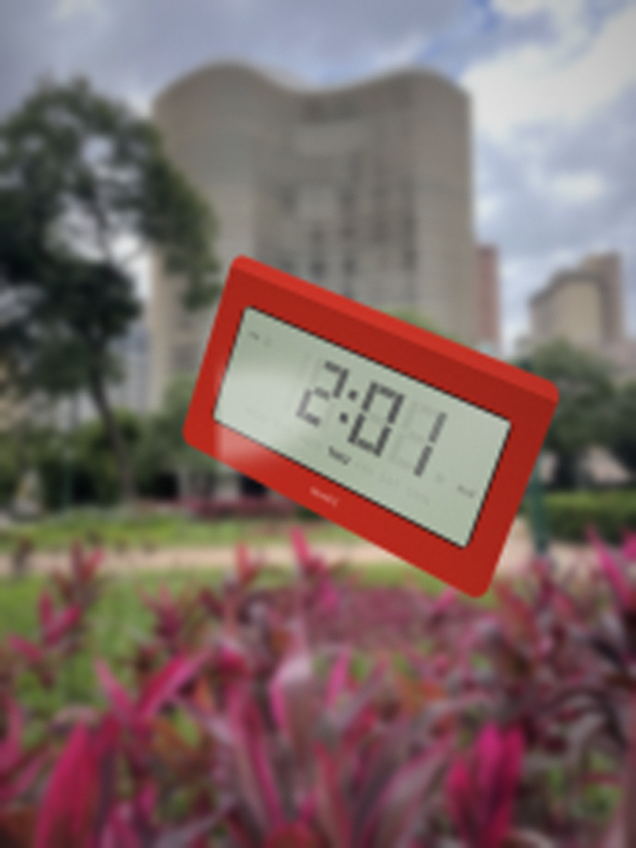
2:01
